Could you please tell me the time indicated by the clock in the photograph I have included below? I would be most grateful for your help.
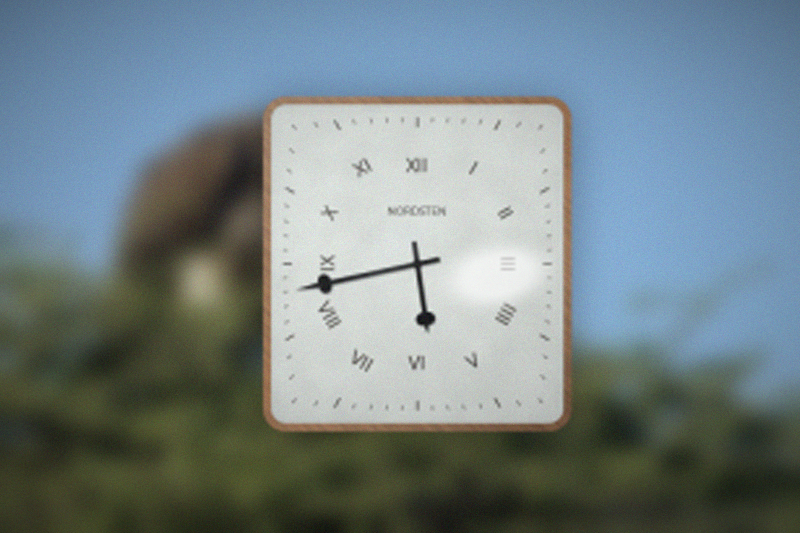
5:43
